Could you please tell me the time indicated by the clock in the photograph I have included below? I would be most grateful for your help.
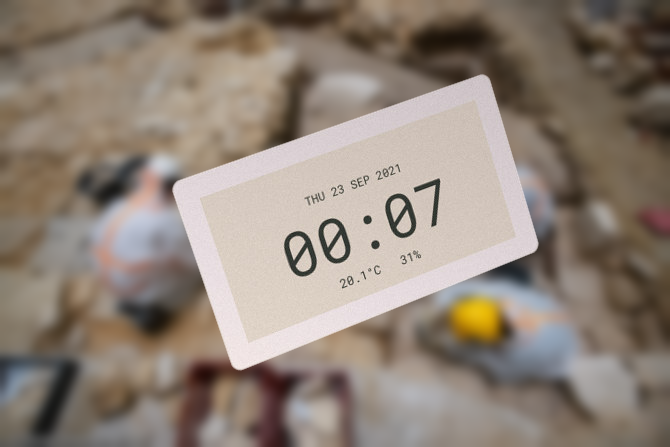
0:07
